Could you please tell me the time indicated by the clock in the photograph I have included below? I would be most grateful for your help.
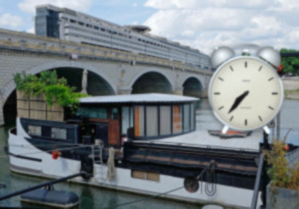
7:37
